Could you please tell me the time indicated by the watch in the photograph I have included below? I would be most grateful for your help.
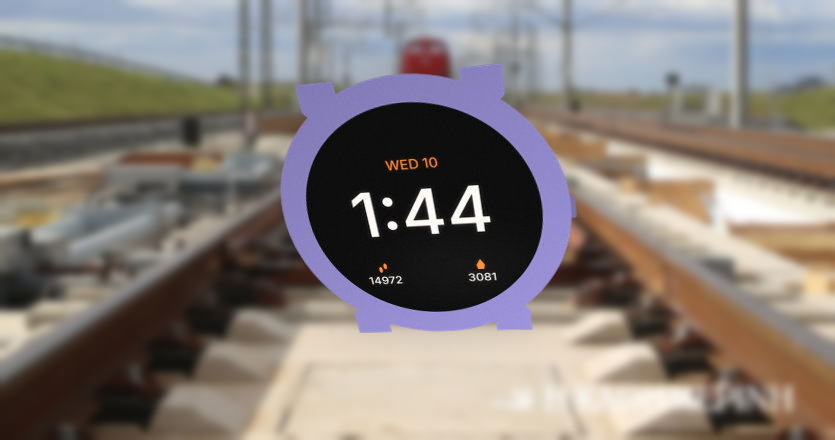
1:44
